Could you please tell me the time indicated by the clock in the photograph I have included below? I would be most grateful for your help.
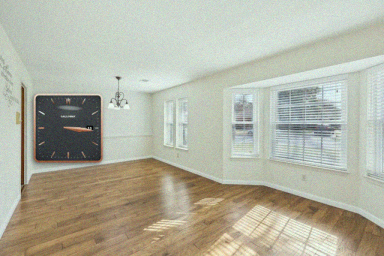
3:16
